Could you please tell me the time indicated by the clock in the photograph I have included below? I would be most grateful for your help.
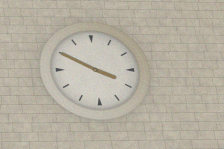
3:50
